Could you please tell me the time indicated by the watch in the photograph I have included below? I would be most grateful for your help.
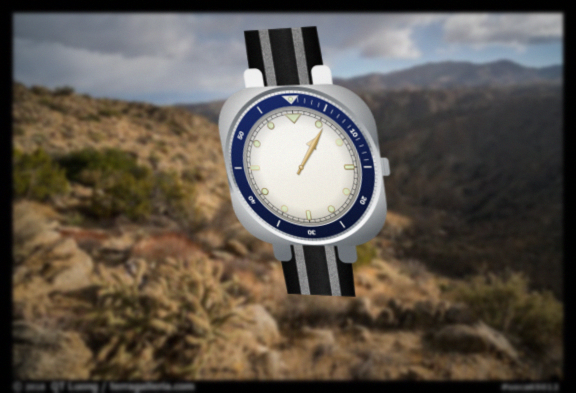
1:06
